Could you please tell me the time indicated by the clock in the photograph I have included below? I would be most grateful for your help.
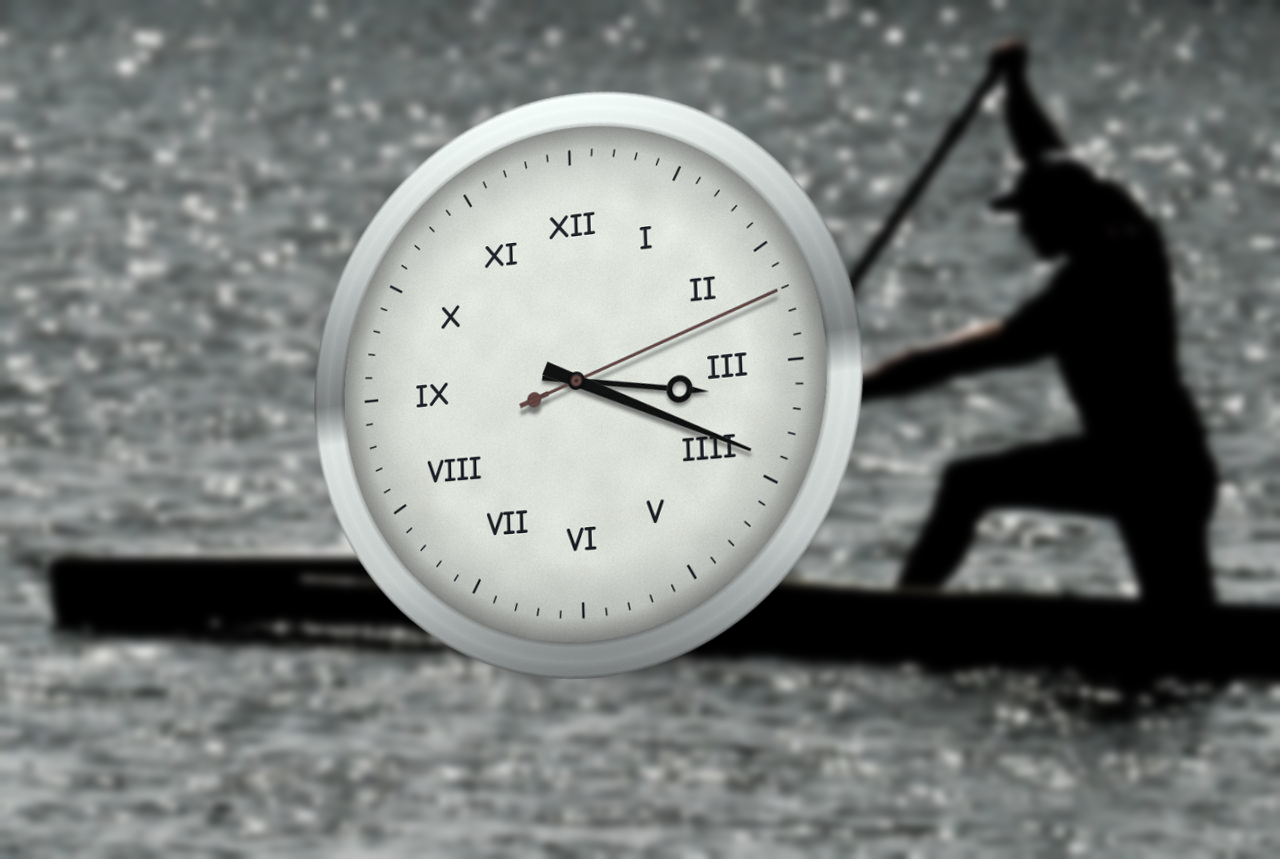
3:19:12
